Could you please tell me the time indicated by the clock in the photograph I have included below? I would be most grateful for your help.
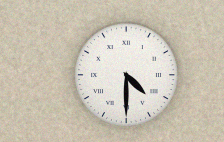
4:30
